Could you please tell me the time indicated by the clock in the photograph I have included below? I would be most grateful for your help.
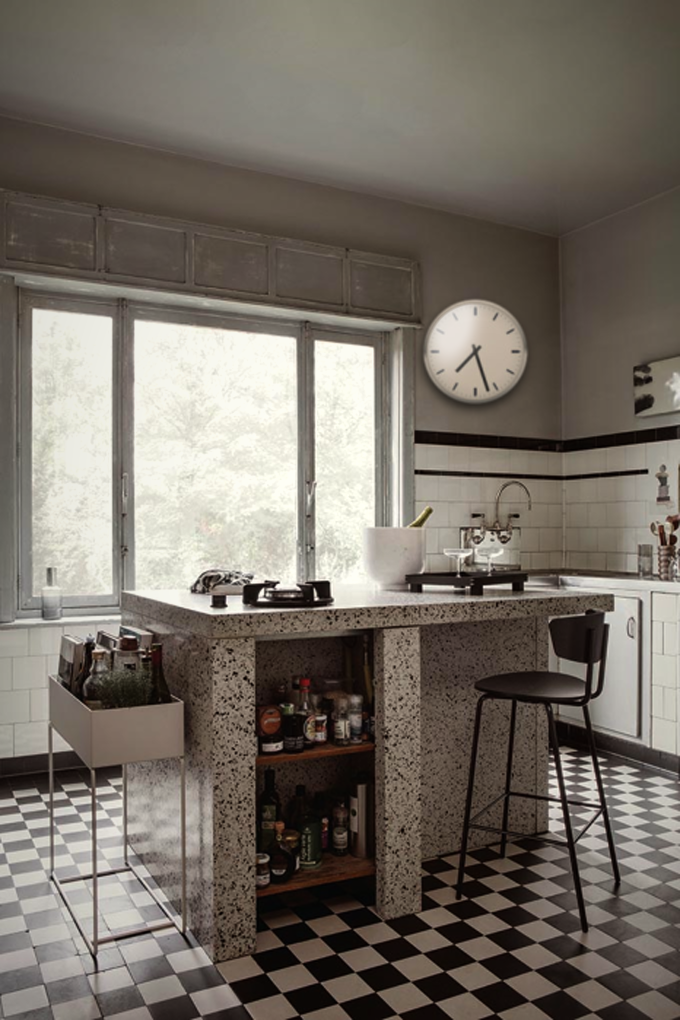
7:27
